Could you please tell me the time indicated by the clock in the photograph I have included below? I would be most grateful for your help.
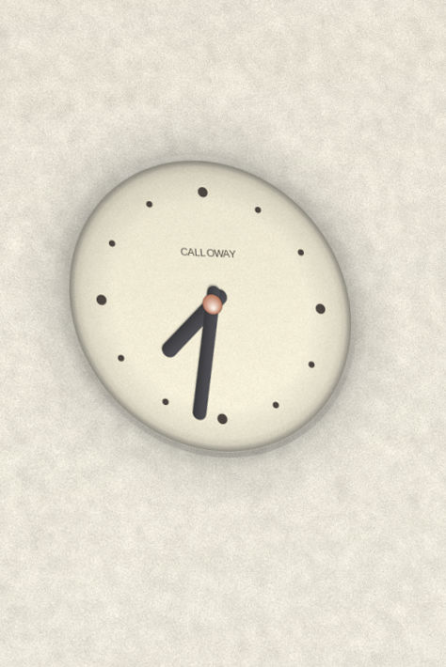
7:32
